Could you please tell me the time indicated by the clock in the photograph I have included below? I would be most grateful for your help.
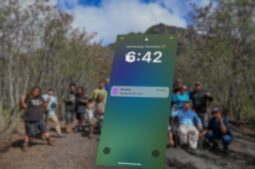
6:42
